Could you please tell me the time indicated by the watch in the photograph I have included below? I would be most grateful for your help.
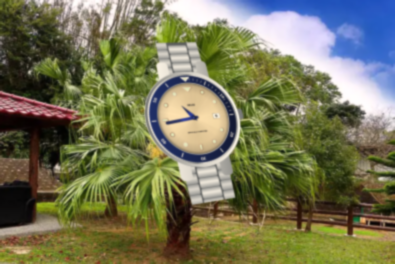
10:44
